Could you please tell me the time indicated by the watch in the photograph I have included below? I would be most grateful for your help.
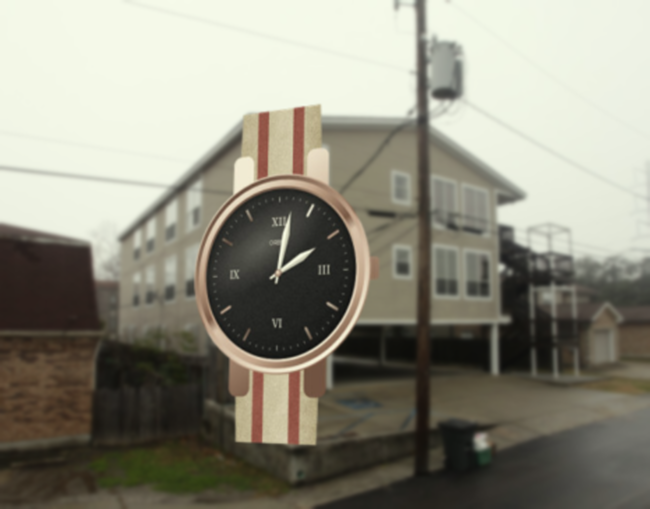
2:02
